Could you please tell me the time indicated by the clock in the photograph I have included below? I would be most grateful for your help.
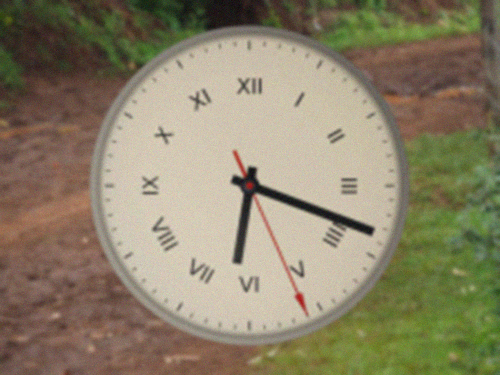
6:18:26
